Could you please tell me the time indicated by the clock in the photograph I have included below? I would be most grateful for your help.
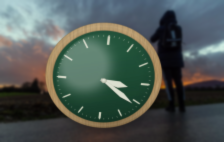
3:21
